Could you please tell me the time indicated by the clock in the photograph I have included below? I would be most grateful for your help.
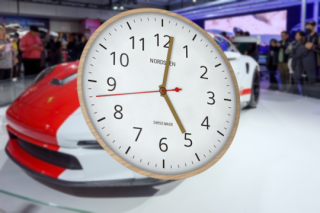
5:01:43
